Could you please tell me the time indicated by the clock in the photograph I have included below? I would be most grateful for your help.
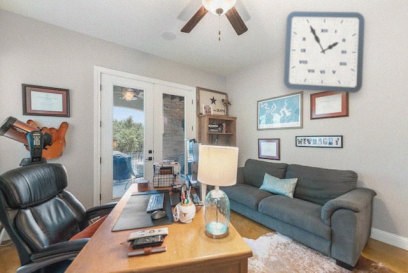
1:55
